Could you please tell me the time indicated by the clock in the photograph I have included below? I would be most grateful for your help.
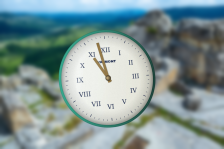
10:58
